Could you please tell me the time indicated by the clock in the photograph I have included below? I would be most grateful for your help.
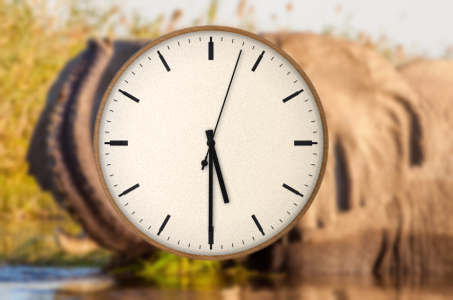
5:30:03
